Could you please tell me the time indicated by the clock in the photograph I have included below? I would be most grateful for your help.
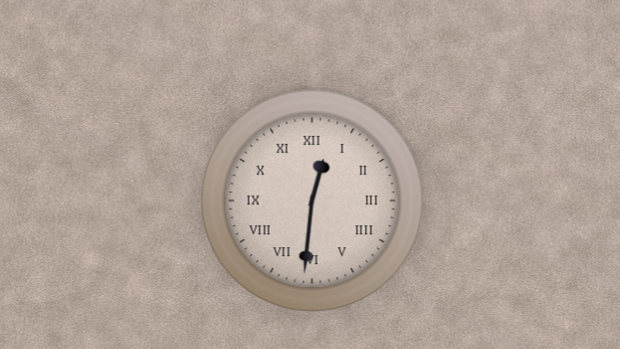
12:31
